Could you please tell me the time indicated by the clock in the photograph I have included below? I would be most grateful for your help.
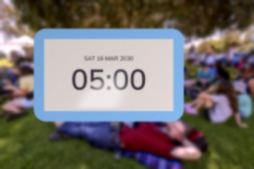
5:00
